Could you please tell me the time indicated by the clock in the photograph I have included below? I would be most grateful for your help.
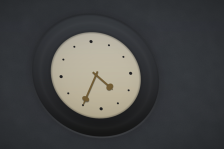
4:35
